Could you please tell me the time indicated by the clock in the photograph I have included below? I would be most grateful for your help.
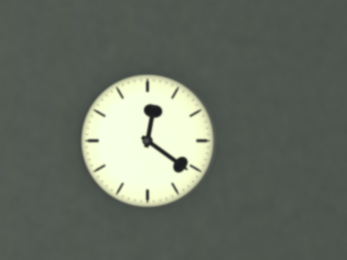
12:21
